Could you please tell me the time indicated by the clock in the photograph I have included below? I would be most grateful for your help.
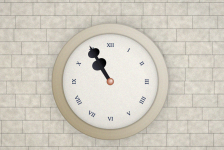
10:55
